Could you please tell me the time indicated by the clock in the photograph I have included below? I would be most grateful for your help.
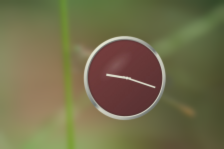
9:18
